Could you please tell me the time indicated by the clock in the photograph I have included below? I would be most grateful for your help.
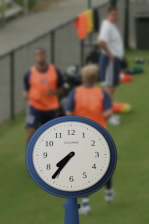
7:36
